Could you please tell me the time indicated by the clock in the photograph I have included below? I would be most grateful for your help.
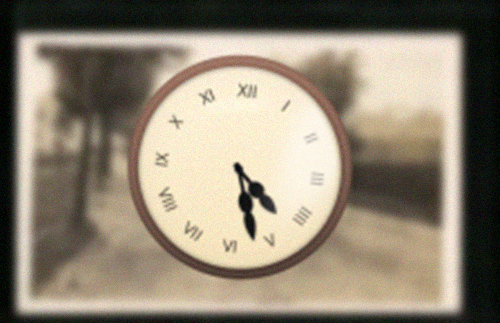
4:27
